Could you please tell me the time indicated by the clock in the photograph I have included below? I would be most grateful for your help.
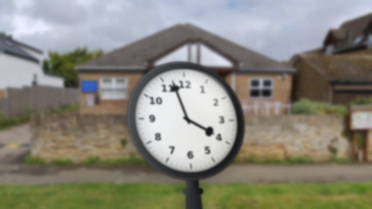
3:57
